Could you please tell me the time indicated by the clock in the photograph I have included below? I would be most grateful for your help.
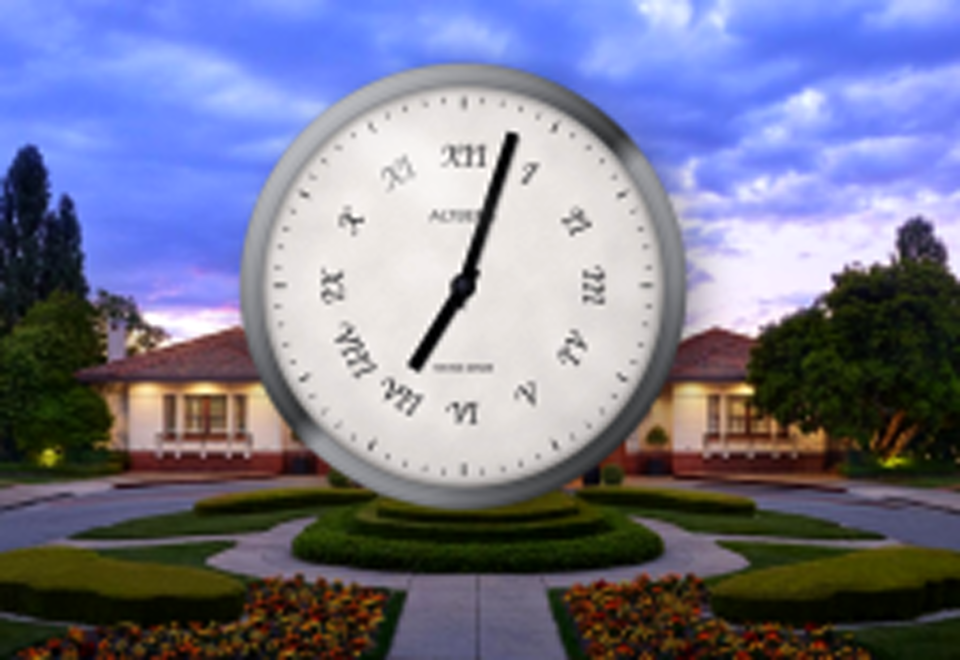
7:03
